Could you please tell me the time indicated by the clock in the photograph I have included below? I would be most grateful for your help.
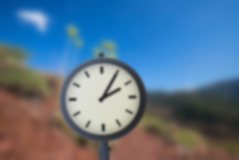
2:05
